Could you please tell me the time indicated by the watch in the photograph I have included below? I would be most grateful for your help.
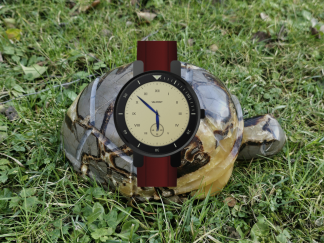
5:52
